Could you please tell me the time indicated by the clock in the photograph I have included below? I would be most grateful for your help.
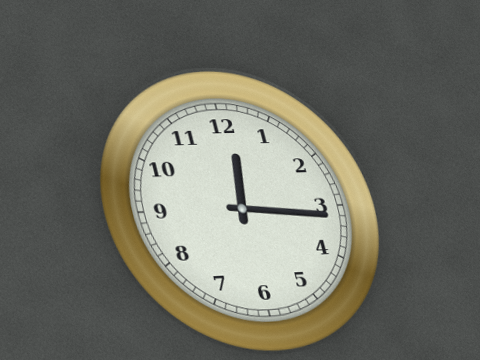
12:16
